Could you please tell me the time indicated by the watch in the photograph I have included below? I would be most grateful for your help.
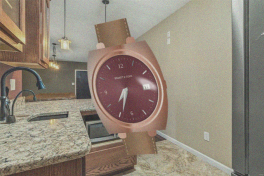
7:34
